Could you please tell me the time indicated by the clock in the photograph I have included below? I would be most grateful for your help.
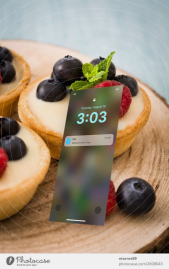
3:03
